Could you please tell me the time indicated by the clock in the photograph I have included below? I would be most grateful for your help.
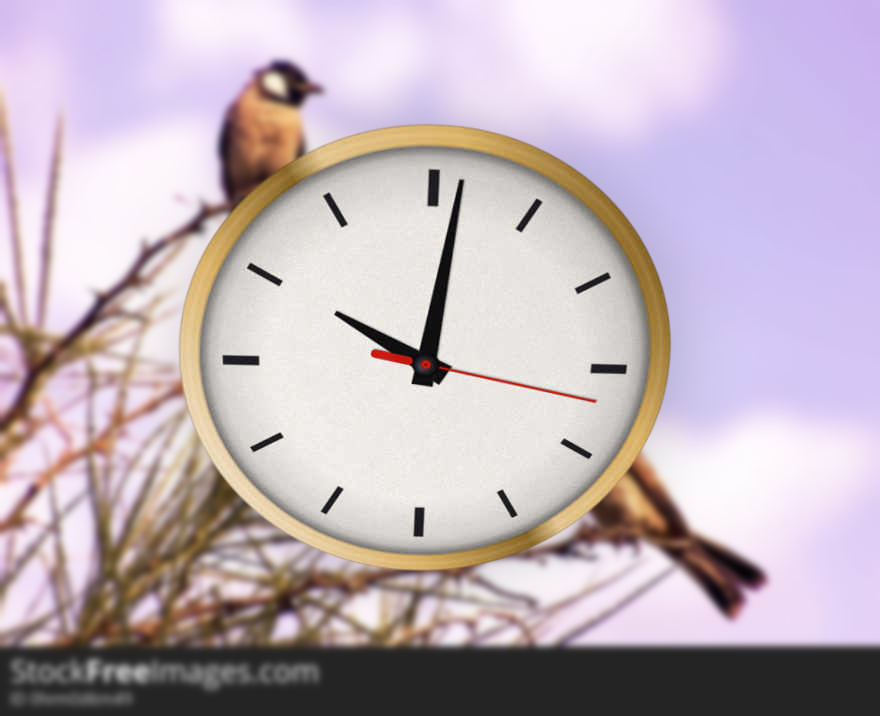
10:01:17
